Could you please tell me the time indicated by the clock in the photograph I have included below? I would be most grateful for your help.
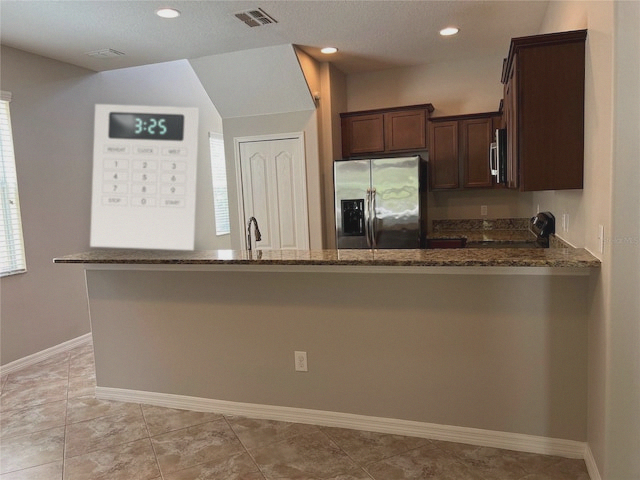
3:25
